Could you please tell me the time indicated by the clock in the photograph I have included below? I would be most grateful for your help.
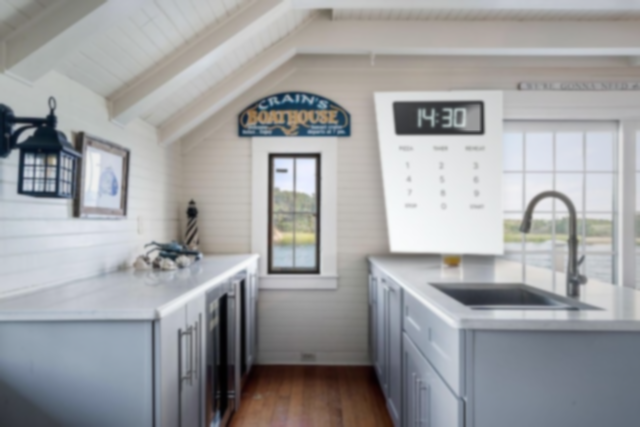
14:30
